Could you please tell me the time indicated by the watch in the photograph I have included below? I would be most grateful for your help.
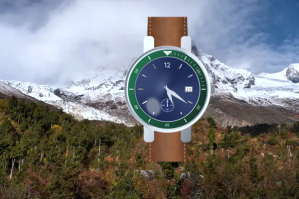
5:21
